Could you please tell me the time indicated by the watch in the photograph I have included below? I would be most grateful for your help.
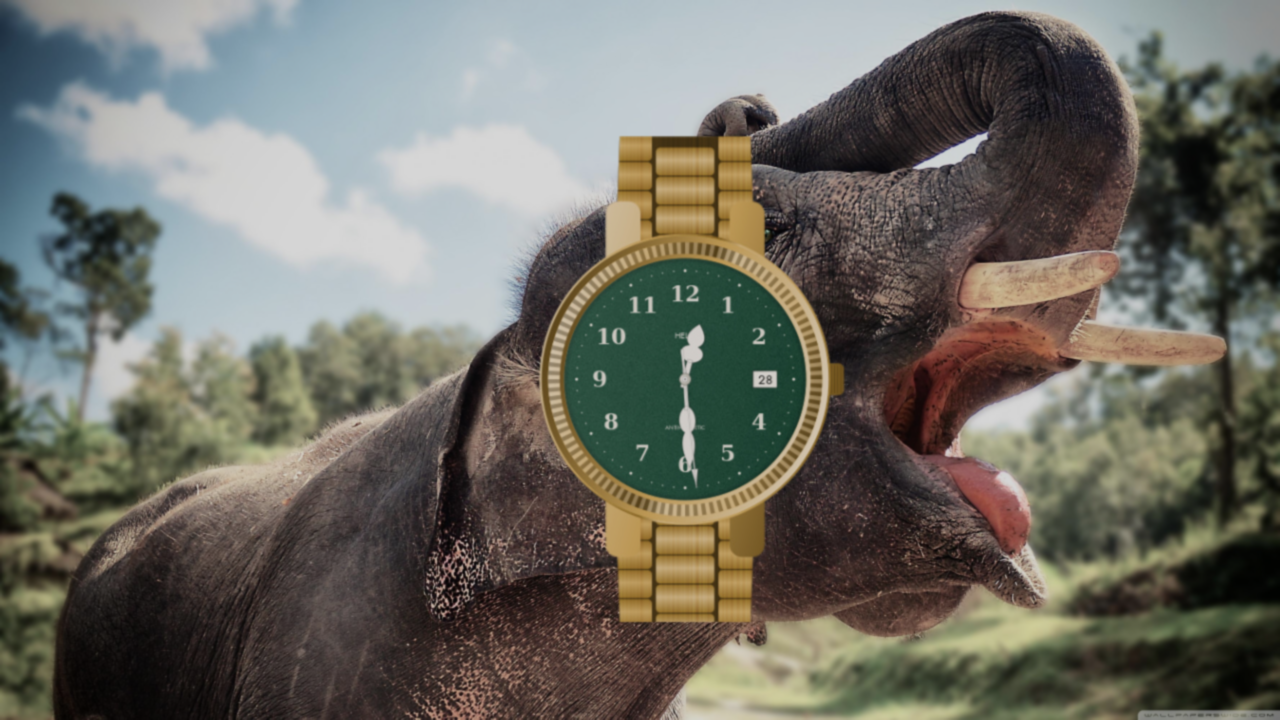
12:29:29
